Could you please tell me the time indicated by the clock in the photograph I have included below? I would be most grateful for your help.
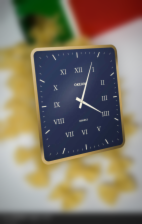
4:04
